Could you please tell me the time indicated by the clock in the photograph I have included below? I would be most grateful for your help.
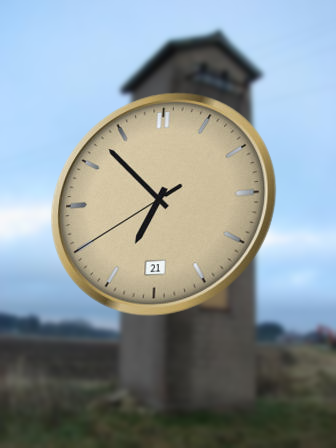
6:52:40
